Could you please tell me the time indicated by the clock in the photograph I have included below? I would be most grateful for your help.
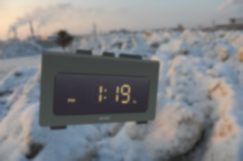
1:19
